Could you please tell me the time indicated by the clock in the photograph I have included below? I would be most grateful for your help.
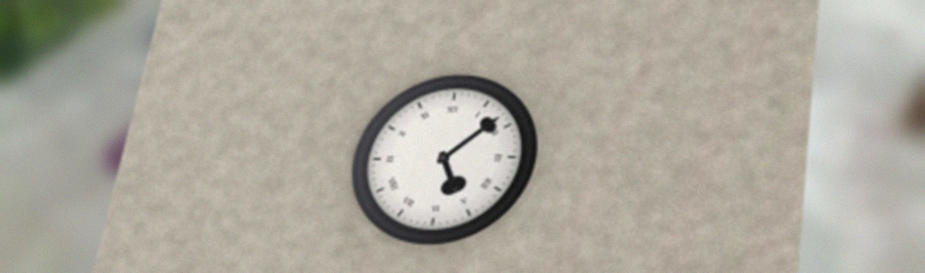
5:08
